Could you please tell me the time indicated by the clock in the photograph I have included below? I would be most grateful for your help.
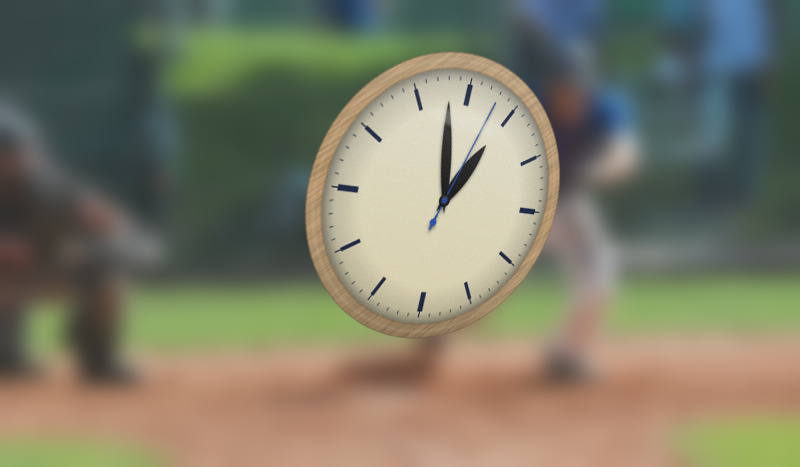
12:58:03
